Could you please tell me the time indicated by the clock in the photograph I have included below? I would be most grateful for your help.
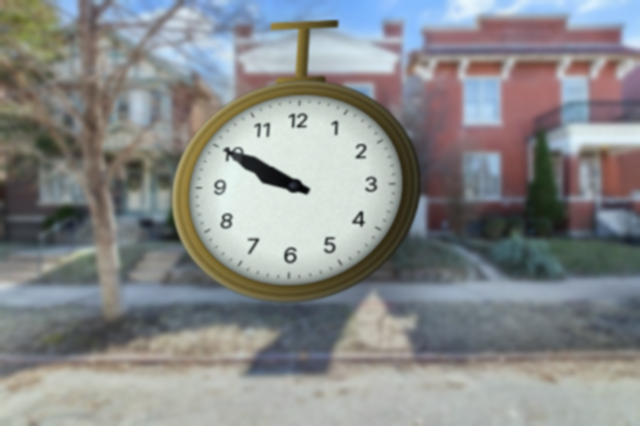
9:50
